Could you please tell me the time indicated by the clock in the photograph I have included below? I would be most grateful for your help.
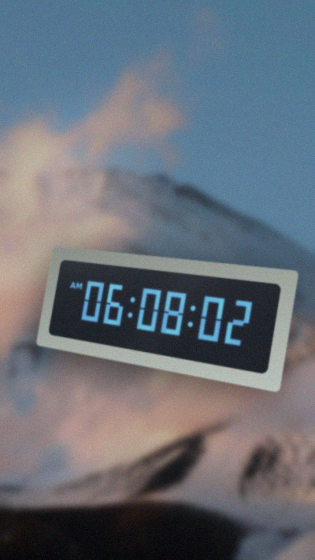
6:08:02
